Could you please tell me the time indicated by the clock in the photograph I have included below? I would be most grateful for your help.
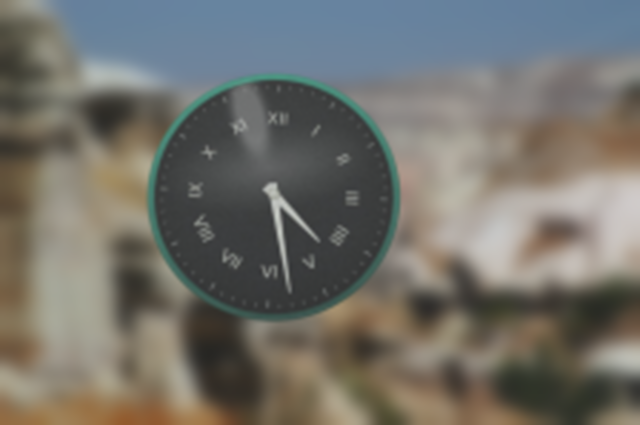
4:28
